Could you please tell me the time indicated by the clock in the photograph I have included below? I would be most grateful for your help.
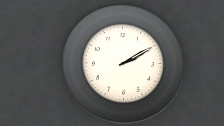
2:10
